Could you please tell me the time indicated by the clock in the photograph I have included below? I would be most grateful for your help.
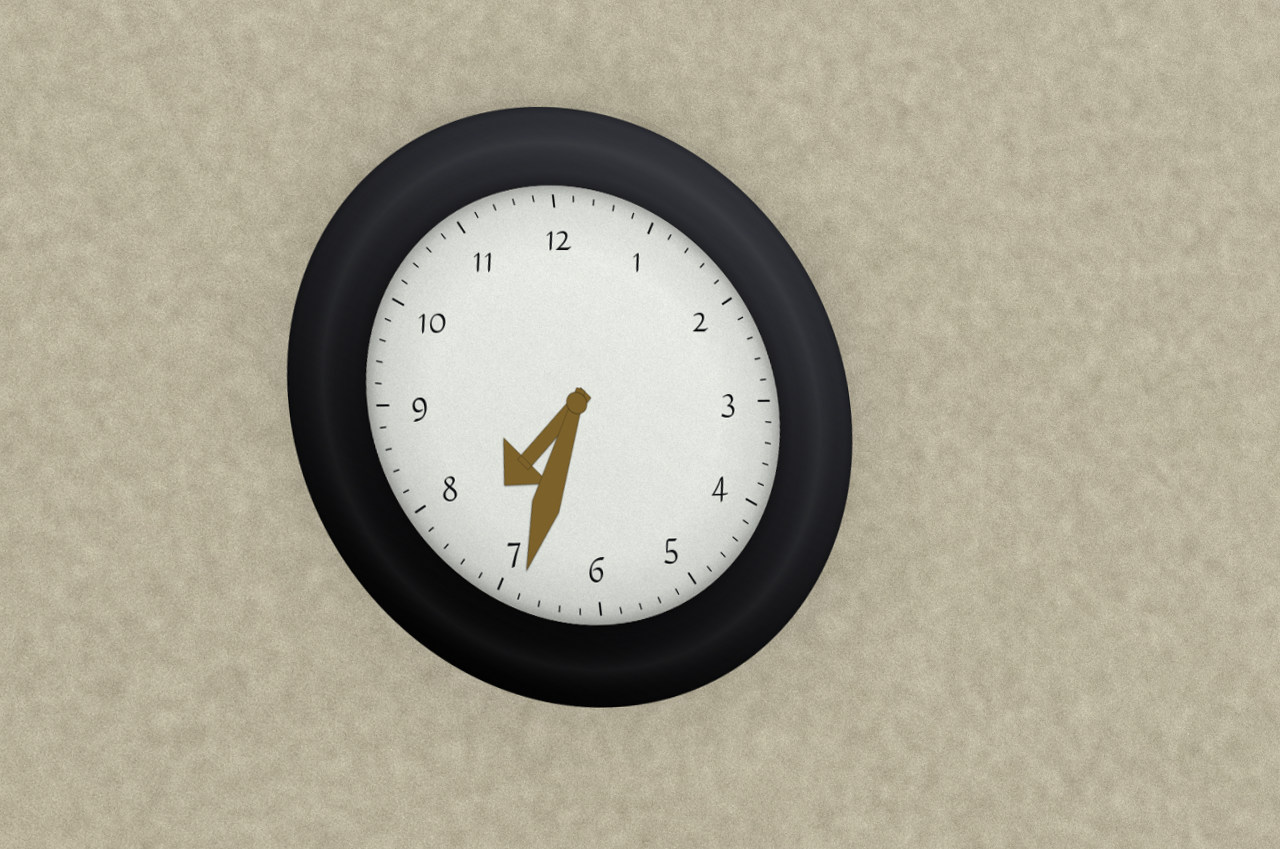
7:34
